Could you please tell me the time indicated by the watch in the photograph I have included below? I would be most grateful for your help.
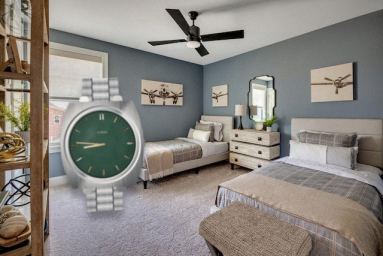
8:46
